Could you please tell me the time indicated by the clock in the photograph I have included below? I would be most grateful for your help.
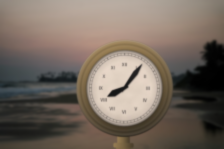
8:06
